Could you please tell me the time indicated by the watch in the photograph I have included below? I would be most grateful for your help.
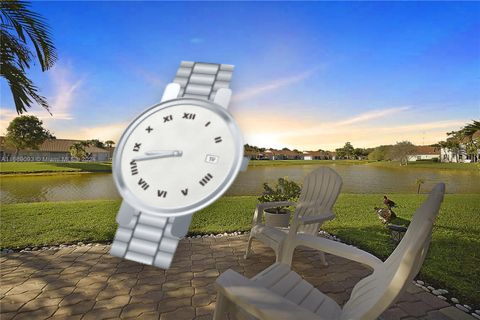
8:42
